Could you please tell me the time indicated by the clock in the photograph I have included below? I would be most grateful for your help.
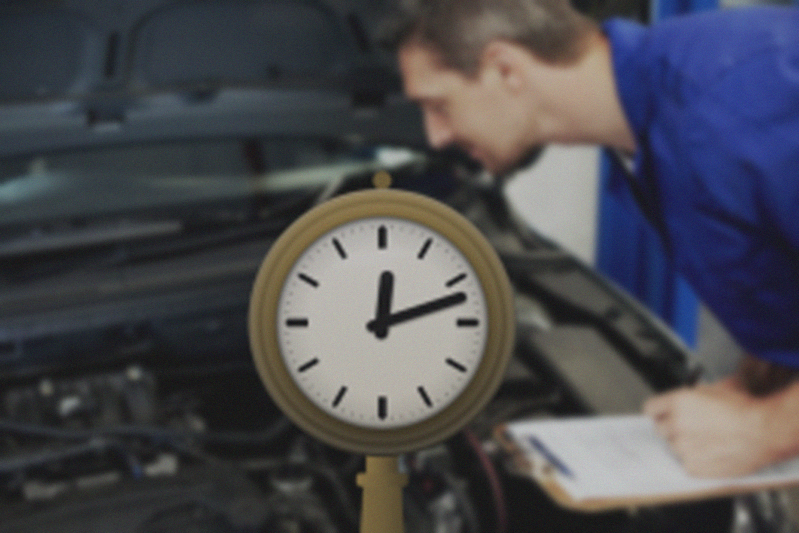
12:12
